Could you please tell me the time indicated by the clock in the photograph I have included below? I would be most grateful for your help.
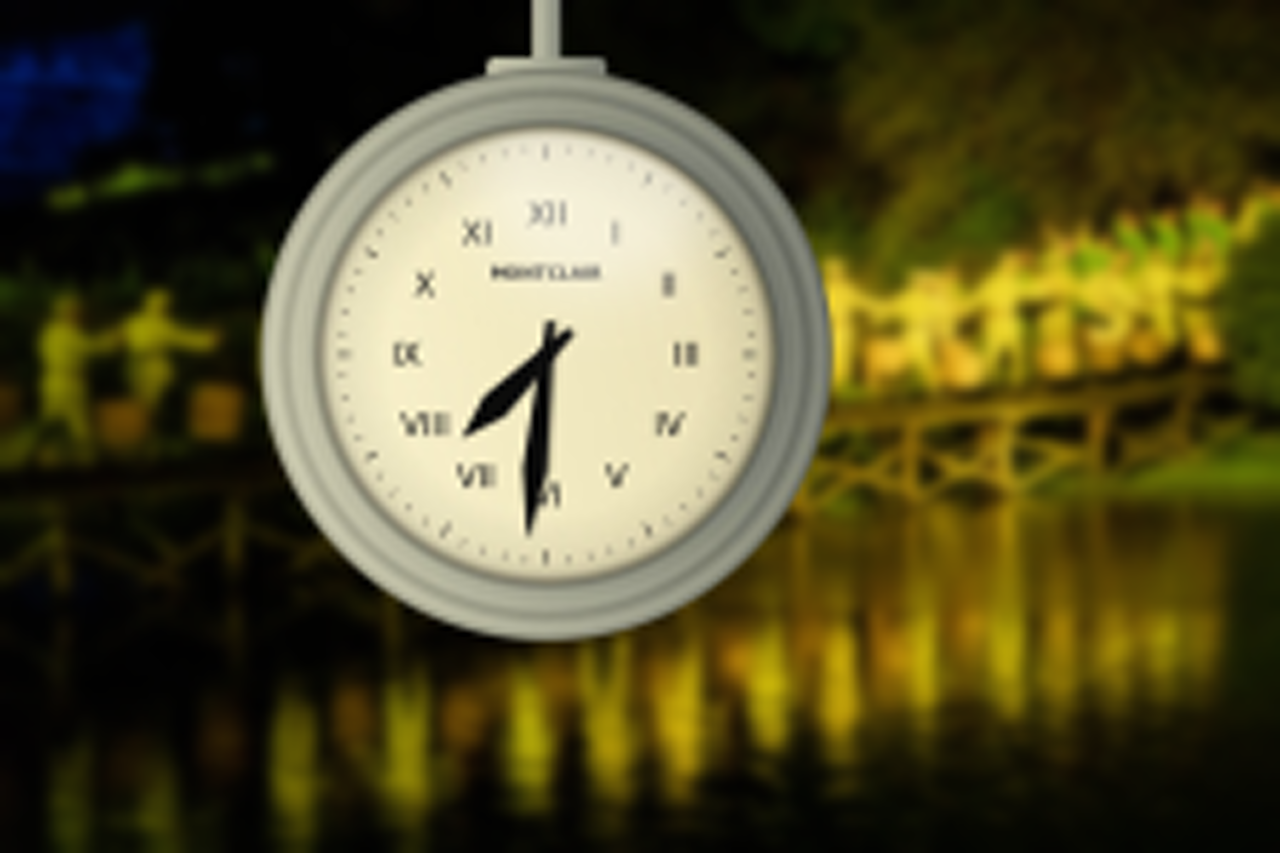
7:31
